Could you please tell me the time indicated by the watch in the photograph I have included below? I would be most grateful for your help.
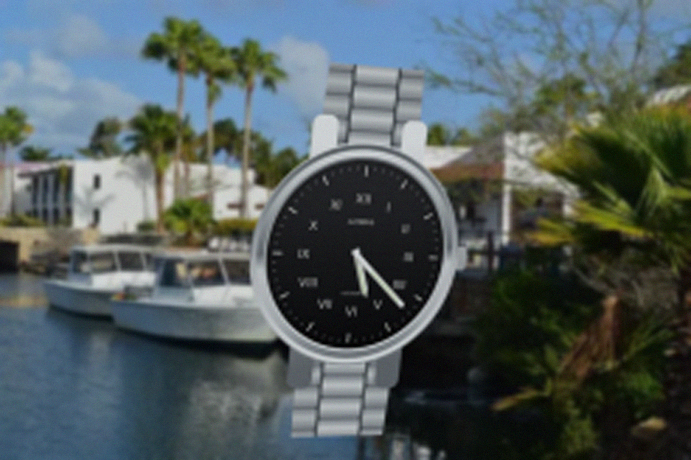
5:22
